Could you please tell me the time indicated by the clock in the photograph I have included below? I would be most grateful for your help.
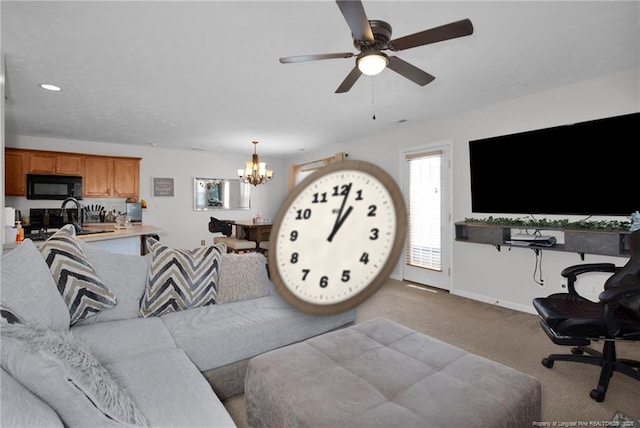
1:02
